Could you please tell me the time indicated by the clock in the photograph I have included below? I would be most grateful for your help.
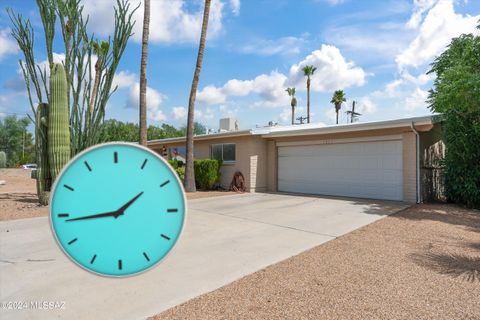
1:44
